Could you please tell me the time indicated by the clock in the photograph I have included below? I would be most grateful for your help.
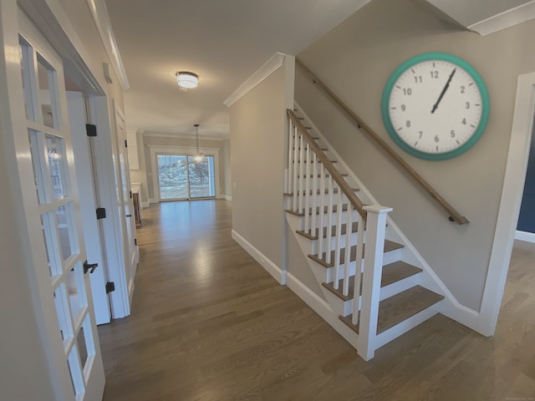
1:05
